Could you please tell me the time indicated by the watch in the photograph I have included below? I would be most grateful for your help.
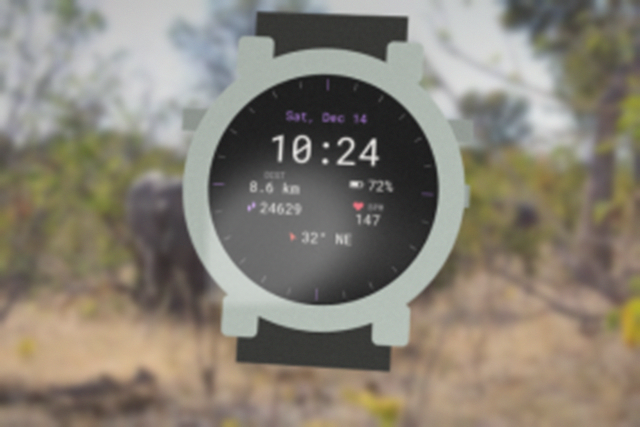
10:24
